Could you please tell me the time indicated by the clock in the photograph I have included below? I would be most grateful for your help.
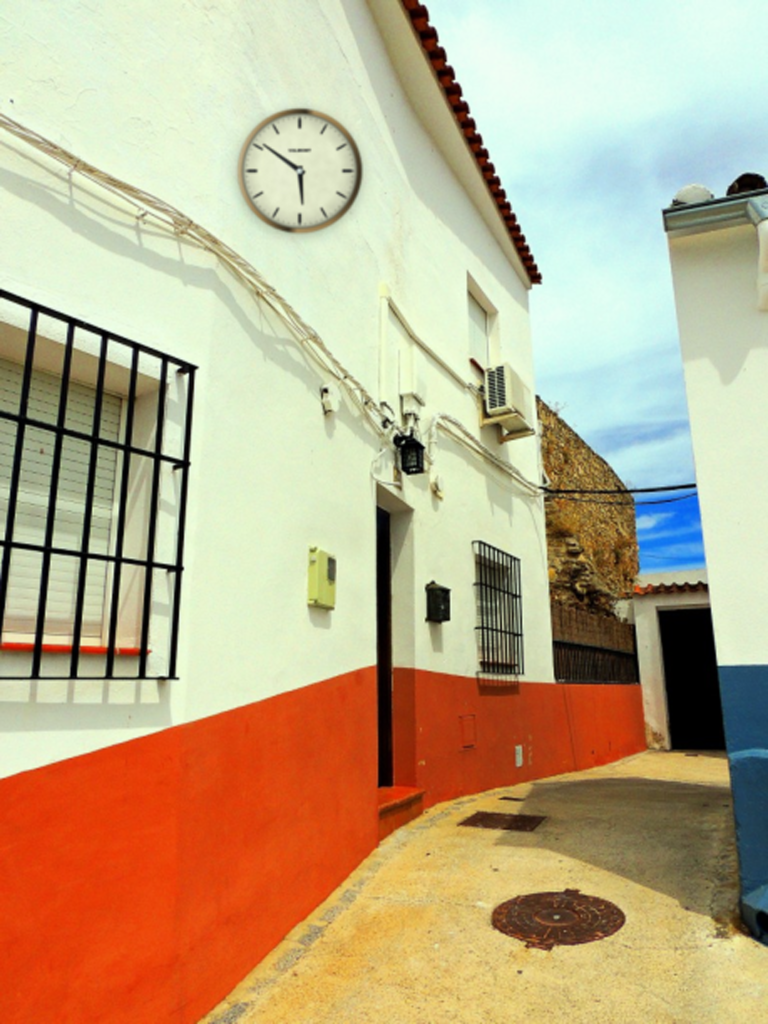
5:51
